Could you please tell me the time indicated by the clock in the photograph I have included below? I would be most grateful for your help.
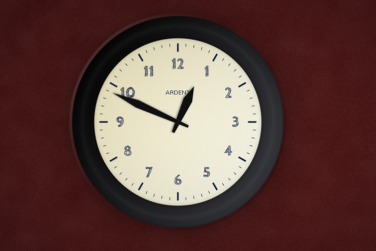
12:49
